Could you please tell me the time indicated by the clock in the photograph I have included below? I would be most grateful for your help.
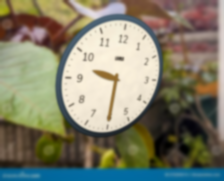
9:30
